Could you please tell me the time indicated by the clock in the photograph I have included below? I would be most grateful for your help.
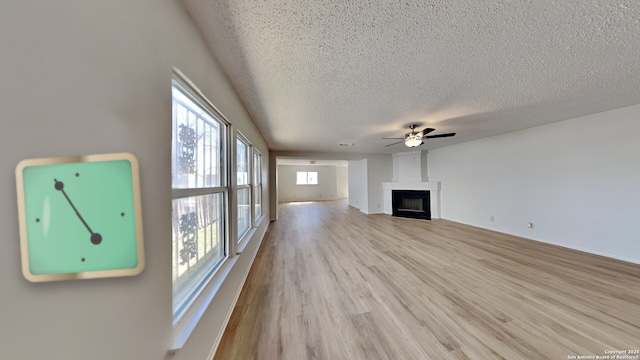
4:55
